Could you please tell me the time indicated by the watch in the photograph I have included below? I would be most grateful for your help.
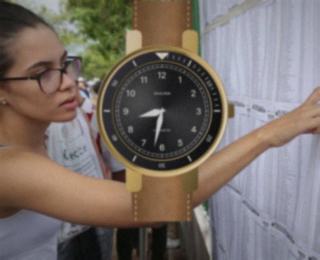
8:32
